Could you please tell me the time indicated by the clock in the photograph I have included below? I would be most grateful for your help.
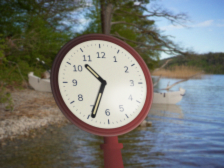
10:34
